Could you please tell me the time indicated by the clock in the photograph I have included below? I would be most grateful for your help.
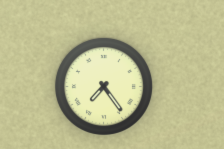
7:24
